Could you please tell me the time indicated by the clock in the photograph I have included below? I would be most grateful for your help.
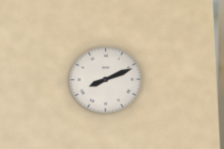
8:11
